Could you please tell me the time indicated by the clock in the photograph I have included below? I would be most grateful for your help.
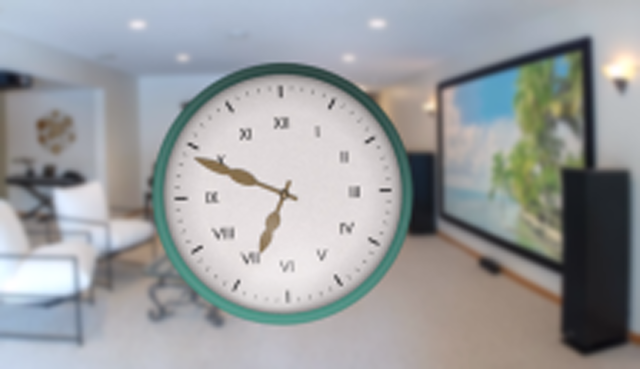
6:49
